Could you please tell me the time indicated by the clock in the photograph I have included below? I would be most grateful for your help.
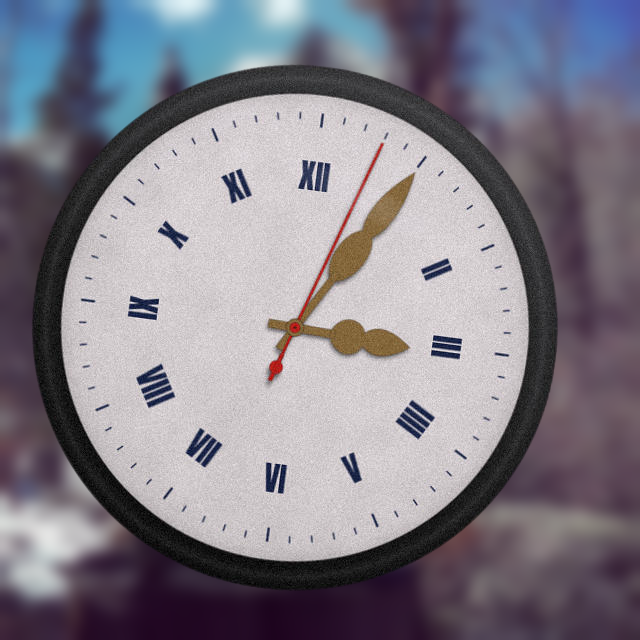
3:05:03
